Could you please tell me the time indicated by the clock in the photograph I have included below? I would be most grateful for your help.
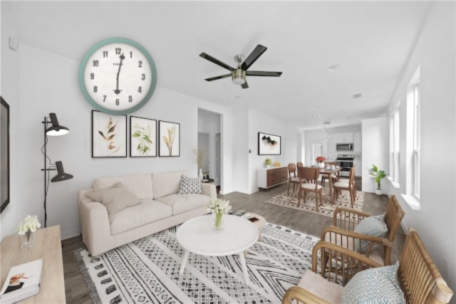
6:02
